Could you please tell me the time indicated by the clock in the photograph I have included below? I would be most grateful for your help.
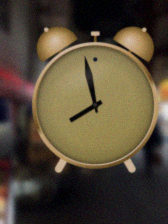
7:58
